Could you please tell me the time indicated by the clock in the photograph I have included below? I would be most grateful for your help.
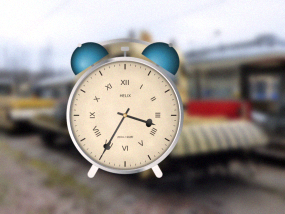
3:35
